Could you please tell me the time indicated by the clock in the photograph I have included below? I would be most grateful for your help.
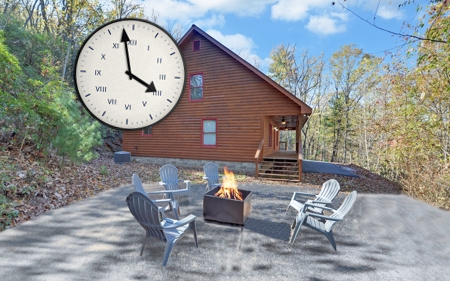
3:58
